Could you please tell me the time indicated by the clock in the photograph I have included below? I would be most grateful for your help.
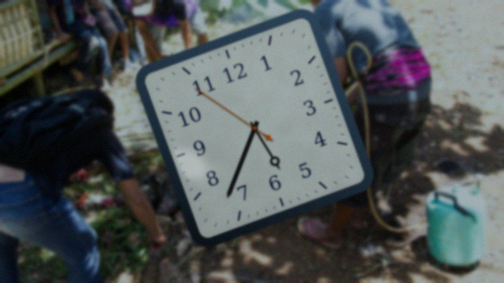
5:36:54
